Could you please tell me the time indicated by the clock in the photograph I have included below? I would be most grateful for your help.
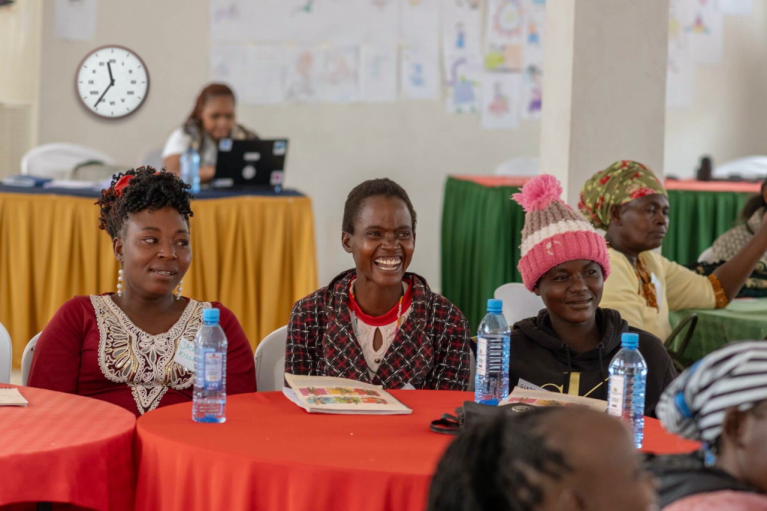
11:36
